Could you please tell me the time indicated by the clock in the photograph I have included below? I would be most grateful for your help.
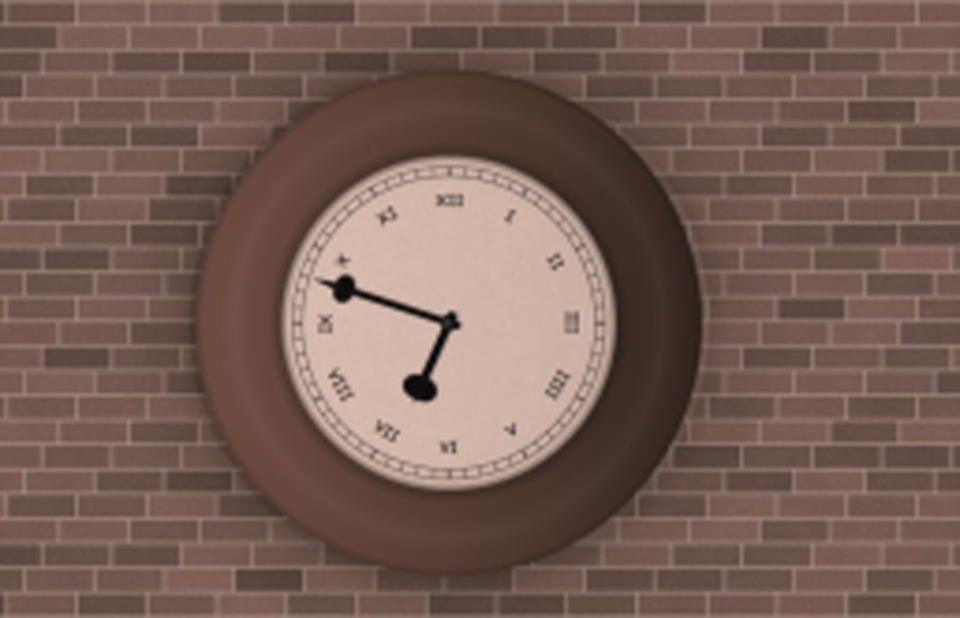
6:48
